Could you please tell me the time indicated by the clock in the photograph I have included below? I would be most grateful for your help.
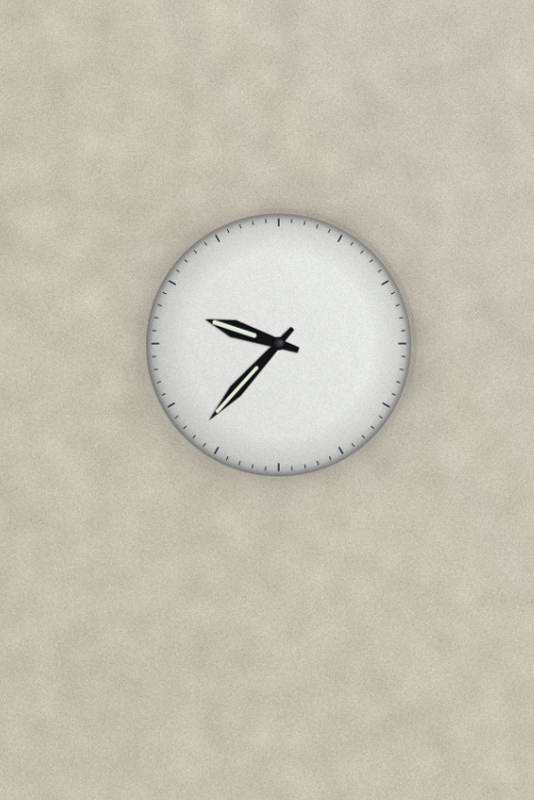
9:37
